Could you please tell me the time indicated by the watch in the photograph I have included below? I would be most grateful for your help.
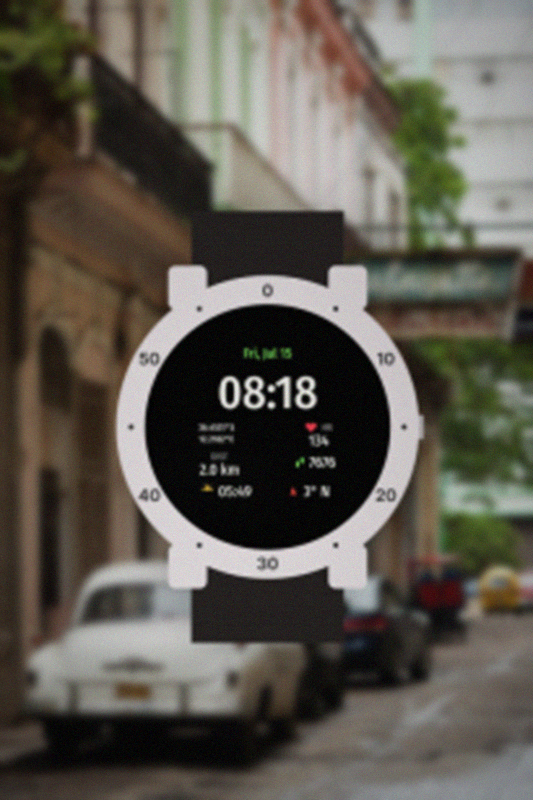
8:18
